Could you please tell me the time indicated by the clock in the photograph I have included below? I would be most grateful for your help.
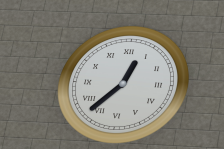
12:37
